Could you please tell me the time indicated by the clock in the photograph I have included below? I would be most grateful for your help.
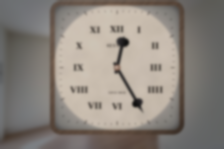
12:25
